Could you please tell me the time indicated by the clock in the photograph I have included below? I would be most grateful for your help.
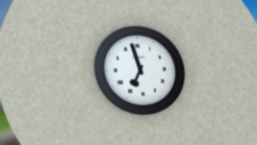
6:58
